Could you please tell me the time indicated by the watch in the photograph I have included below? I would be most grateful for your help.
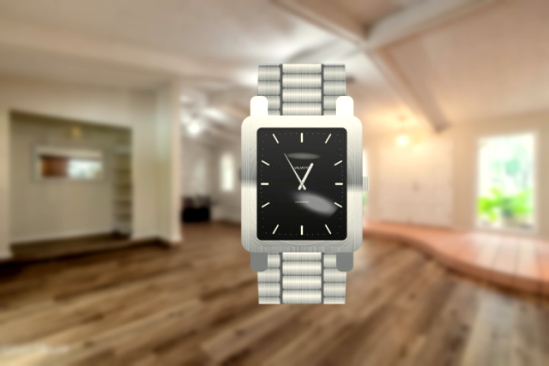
12:55
